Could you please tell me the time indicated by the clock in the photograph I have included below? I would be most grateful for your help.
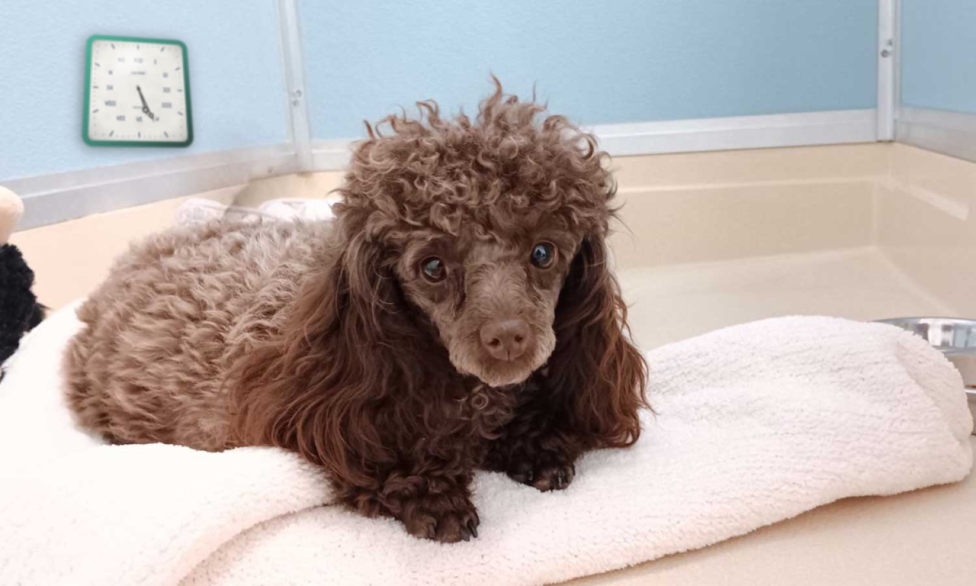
5:26
